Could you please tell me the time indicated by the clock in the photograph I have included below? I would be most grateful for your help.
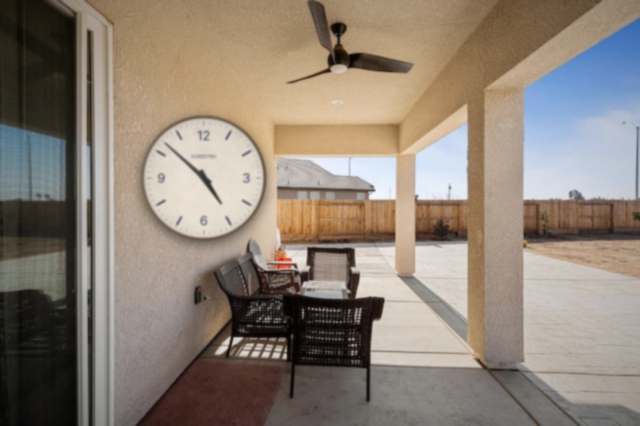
4:52
